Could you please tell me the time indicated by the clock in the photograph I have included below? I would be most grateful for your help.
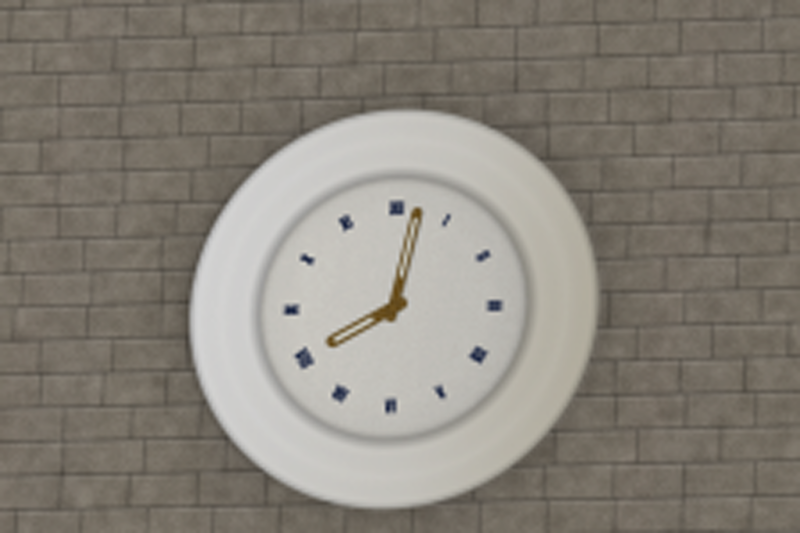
8:02
